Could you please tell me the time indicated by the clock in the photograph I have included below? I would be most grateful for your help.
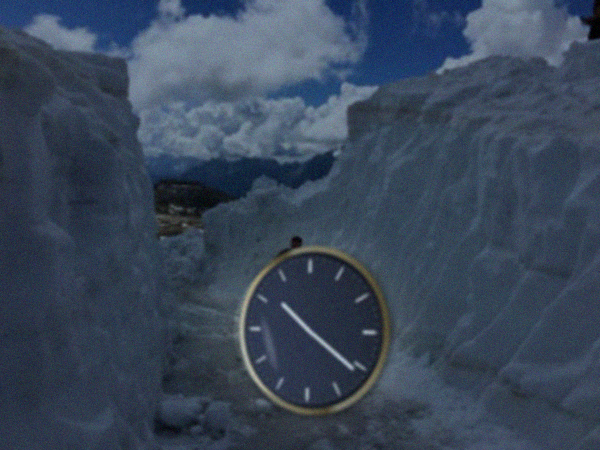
10:21
